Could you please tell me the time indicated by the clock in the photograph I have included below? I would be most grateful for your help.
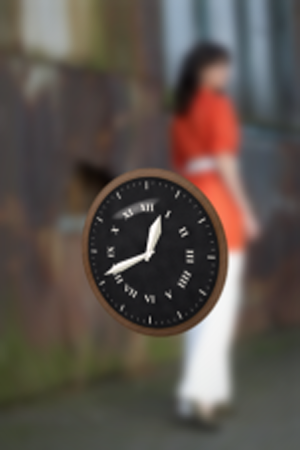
12:41
